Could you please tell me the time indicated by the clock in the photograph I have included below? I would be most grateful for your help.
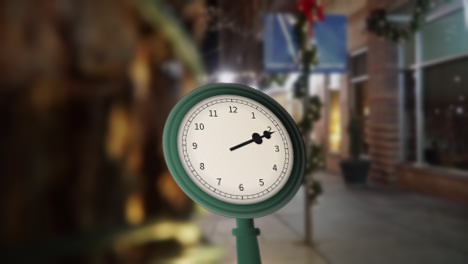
2:11
